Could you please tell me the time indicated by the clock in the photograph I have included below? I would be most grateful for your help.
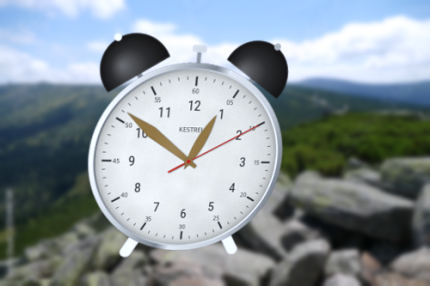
12:51:10
